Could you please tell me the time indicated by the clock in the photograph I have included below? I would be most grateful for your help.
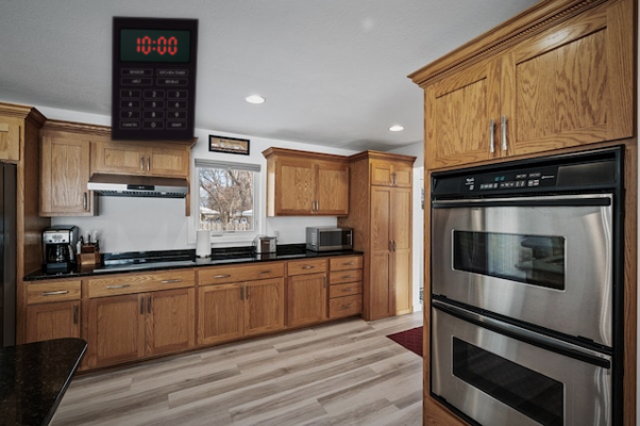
10:00
